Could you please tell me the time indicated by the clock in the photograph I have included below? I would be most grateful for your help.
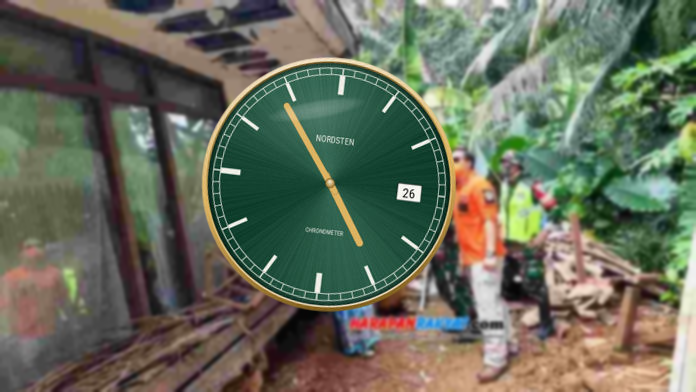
4:54
